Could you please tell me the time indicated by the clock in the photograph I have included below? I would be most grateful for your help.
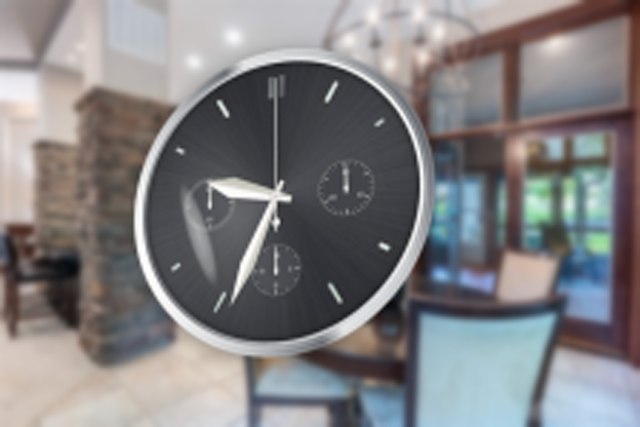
9:34
